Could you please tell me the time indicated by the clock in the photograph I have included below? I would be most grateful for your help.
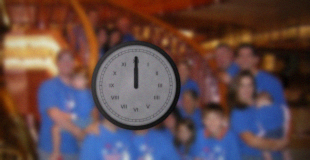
12:00
